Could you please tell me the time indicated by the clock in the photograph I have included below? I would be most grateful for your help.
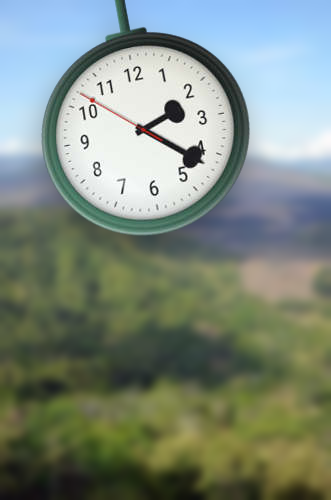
2:21:52
